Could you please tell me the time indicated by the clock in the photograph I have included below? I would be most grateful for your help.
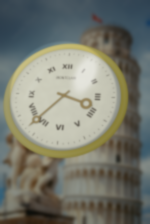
3:37
